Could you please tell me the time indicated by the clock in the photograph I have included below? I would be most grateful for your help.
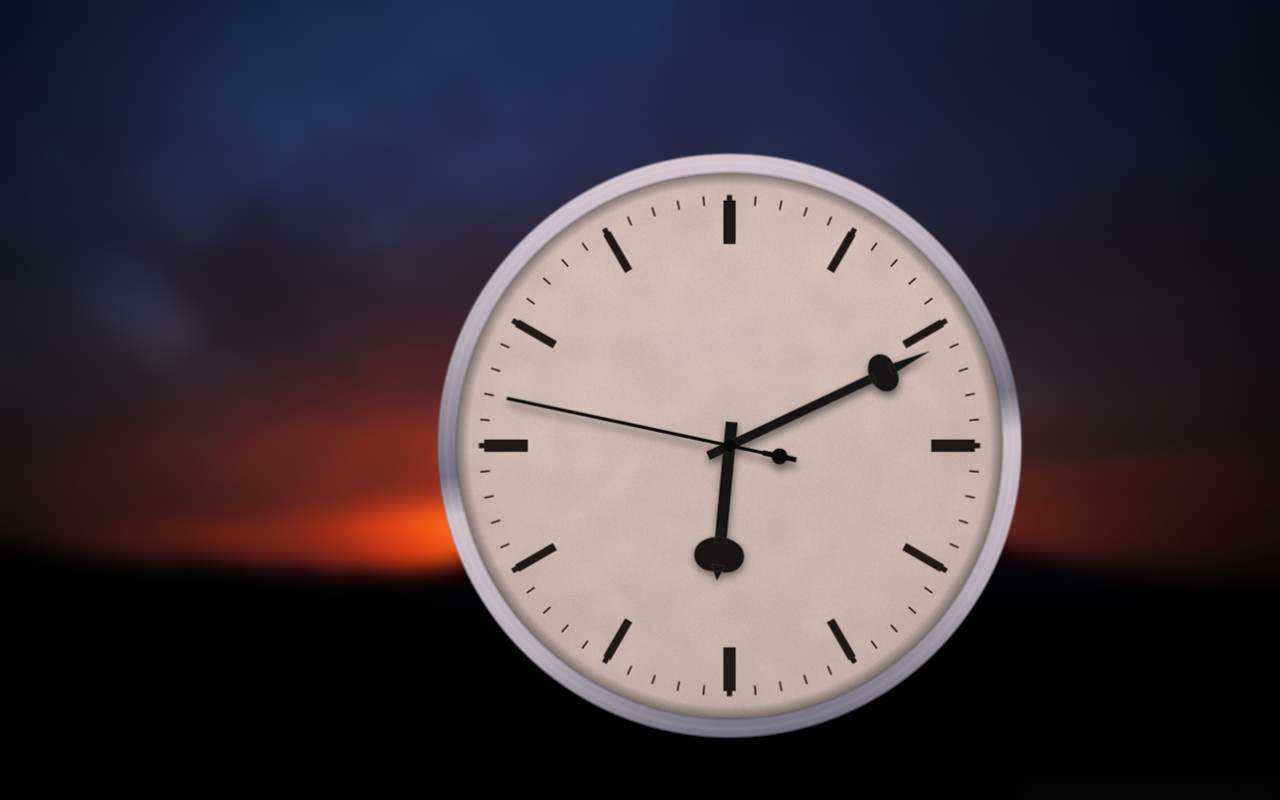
6:10:47
